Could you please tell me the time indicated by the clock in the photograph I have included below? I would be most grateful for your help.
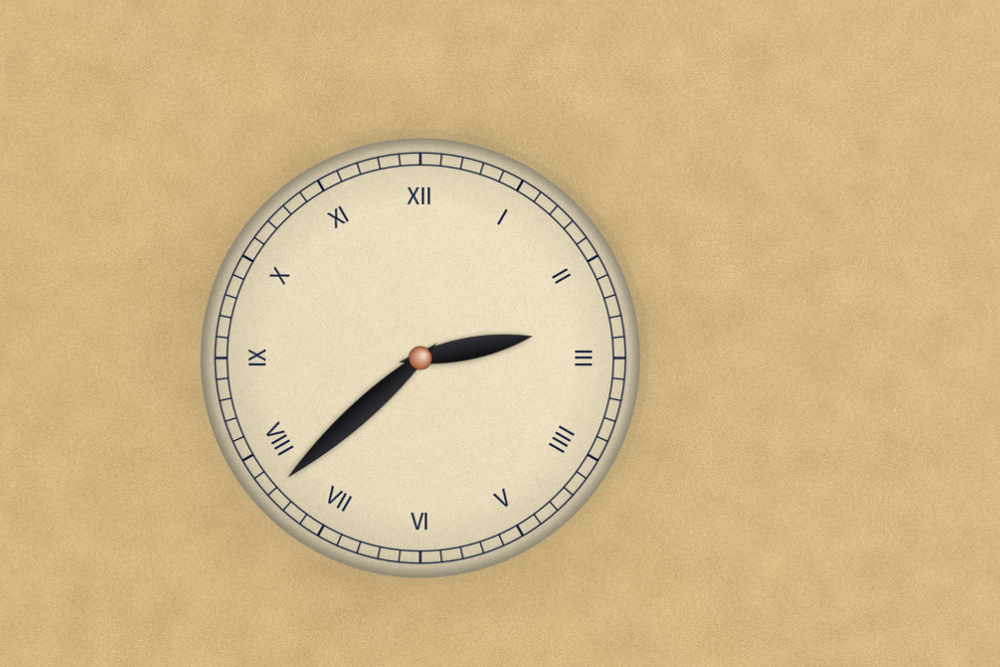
2:38
